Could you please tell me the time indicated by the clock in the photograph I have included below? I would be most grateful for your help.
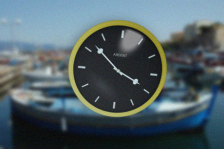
3:52
